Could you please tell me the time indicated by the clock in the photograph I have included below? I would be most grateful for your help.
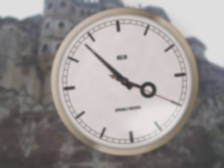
3:53:20
